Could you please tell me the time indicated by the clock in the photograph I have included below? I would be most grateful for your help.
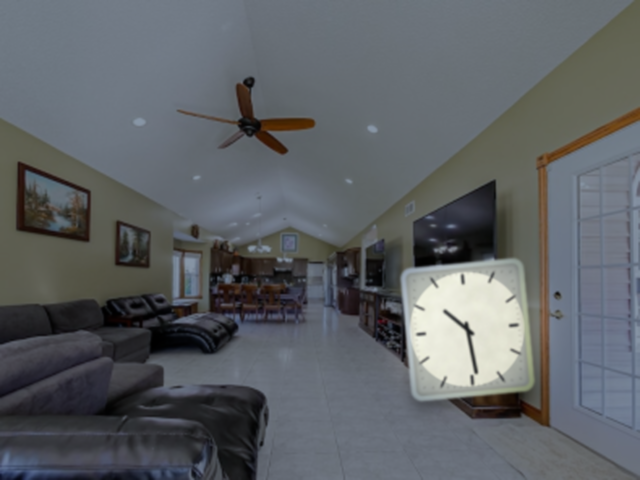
10:29
